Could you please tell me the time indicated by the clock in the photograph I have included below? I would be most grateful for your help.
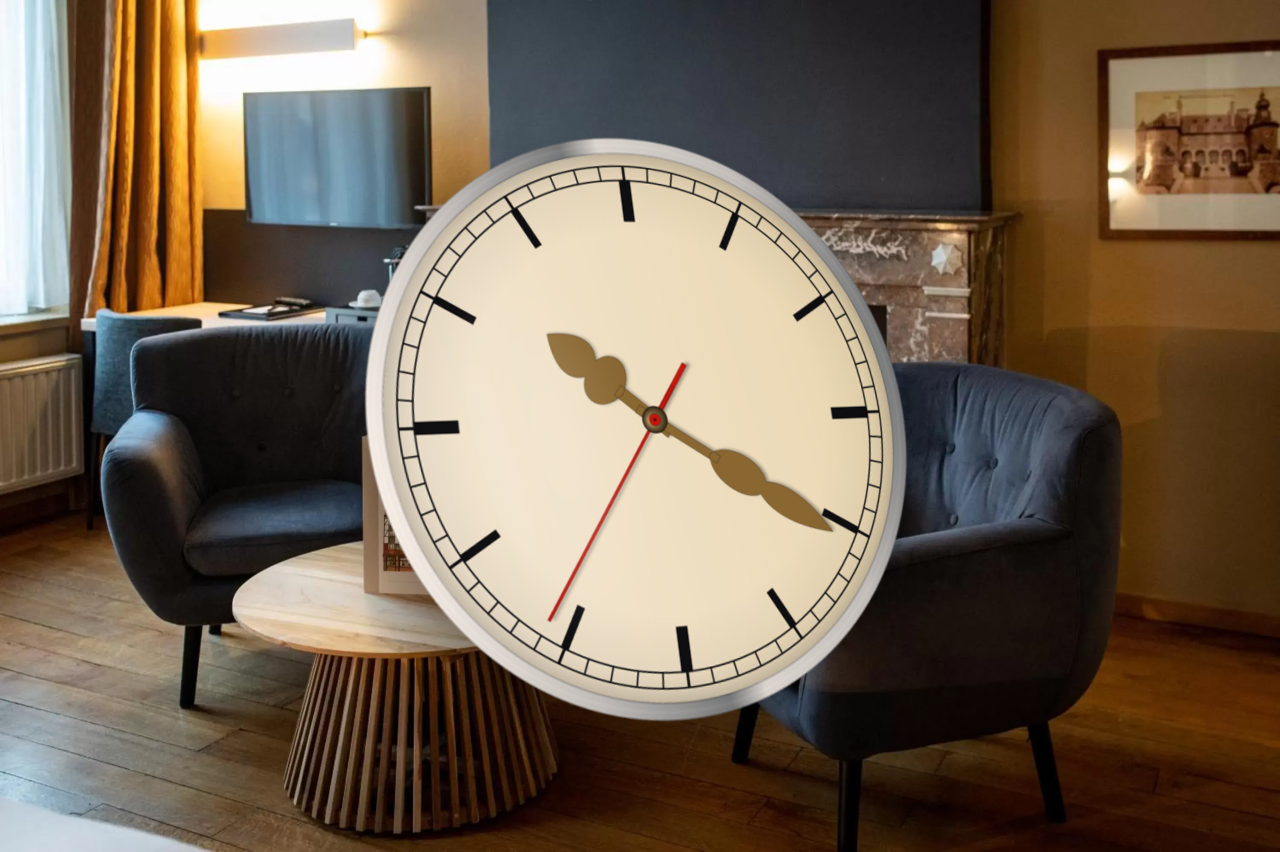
10:20:36
